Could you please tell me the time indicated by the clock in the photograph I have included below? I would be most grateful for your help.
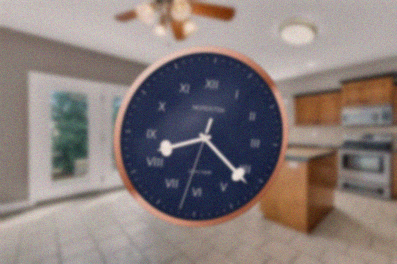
8:21:32
